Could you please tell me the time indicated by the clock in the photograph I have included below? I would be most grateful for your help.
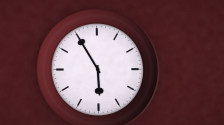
5:55
